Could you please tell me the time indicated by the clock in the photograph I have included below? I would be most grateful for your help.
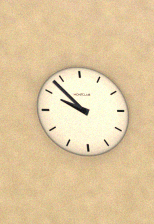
9:53
